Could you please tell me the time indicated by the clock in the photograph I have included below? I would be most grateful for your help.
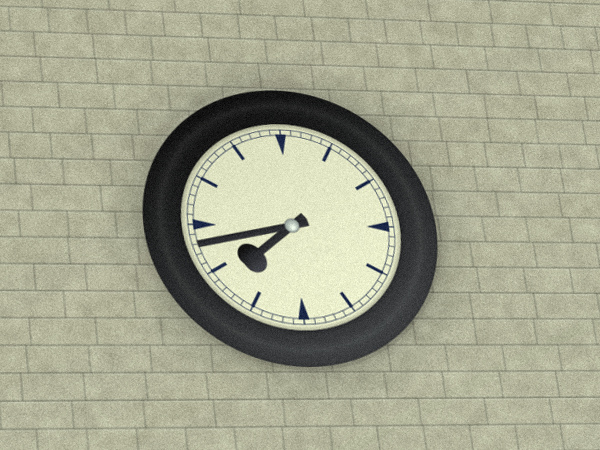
7:43
